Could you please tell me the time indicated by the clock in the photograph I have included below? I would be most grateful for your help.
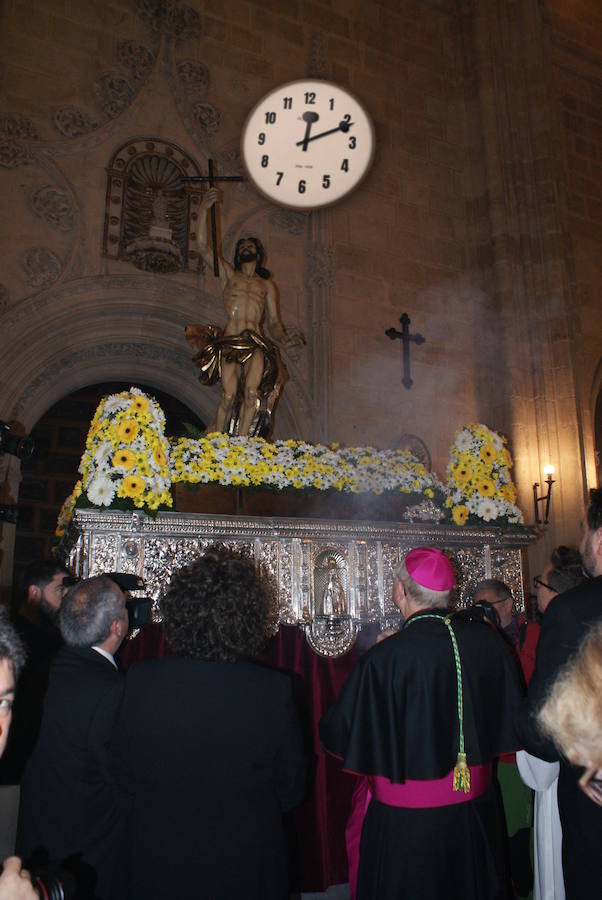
12:11
